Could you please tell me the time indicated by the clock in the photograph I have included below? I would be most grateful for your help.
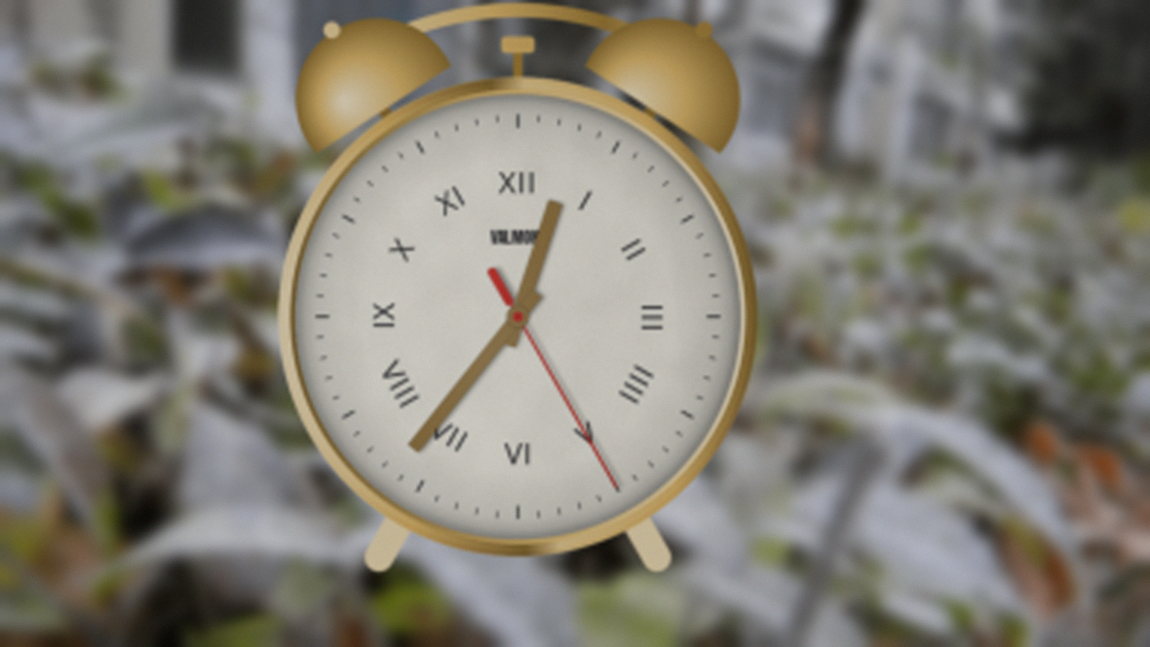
12:36:25
